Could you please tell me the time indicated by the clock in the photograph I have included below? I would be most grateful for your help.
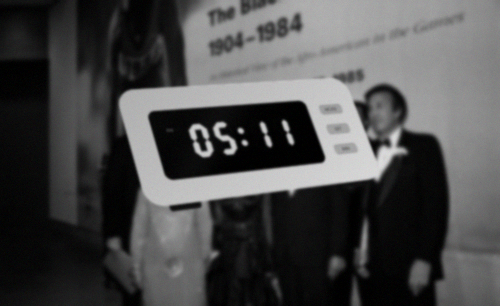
5:11
